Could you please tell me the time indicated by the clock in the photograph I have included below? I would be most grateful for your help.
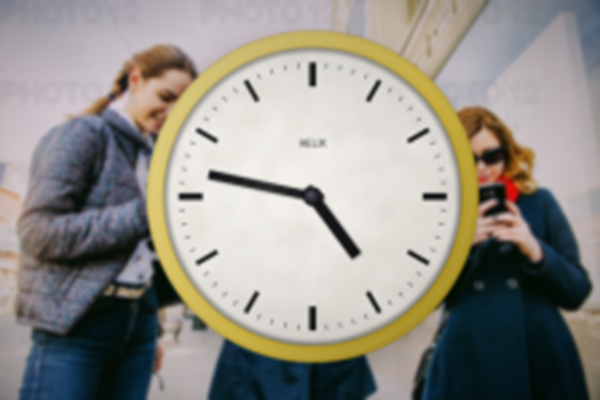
4:47
